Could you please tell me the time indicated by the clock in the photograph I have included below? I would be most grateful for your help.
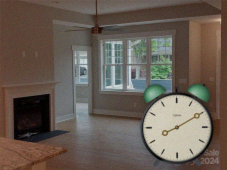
8:10
